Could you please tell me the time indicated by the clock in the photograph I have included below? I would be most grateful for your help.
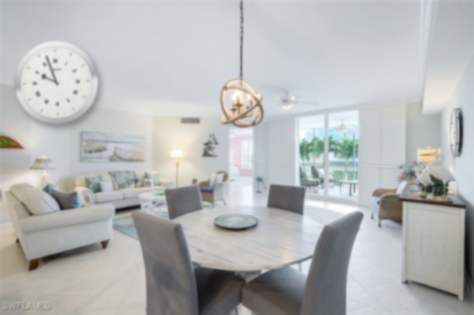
9:57
